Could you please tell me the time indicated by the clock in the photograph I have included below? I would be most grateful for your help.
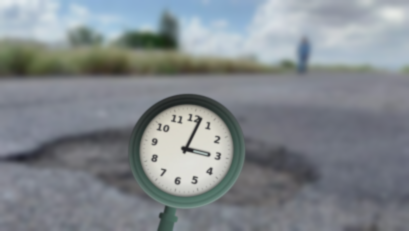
3:02
